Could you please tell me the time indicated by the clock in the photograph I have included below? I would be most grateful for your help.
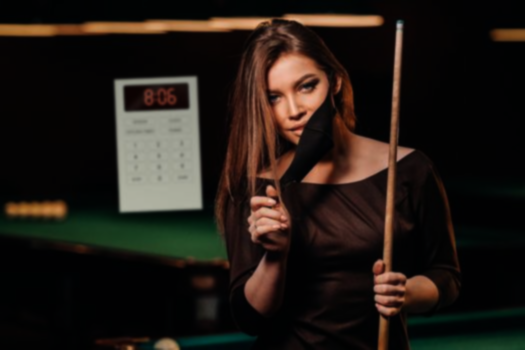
8:06
